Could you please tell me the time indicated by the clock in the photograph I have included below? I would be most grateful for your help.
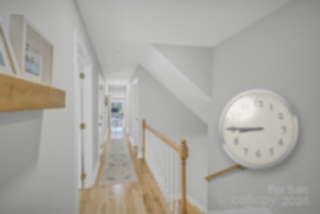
8:45
